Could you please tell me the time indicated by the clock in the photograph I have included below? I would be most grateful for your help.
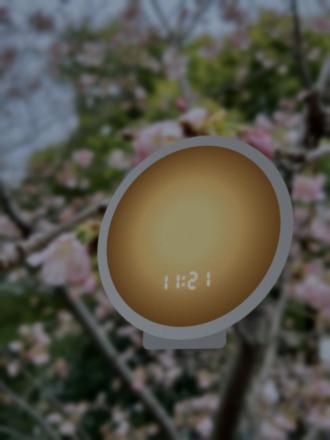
11:21
